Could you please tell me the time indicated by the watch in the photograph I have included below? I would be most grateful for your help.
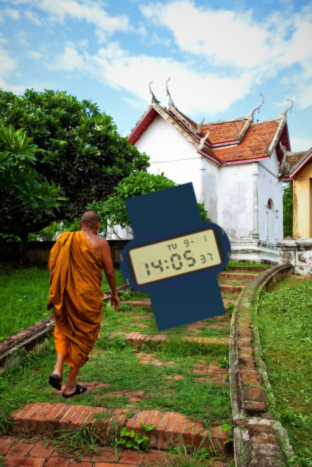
14:05
